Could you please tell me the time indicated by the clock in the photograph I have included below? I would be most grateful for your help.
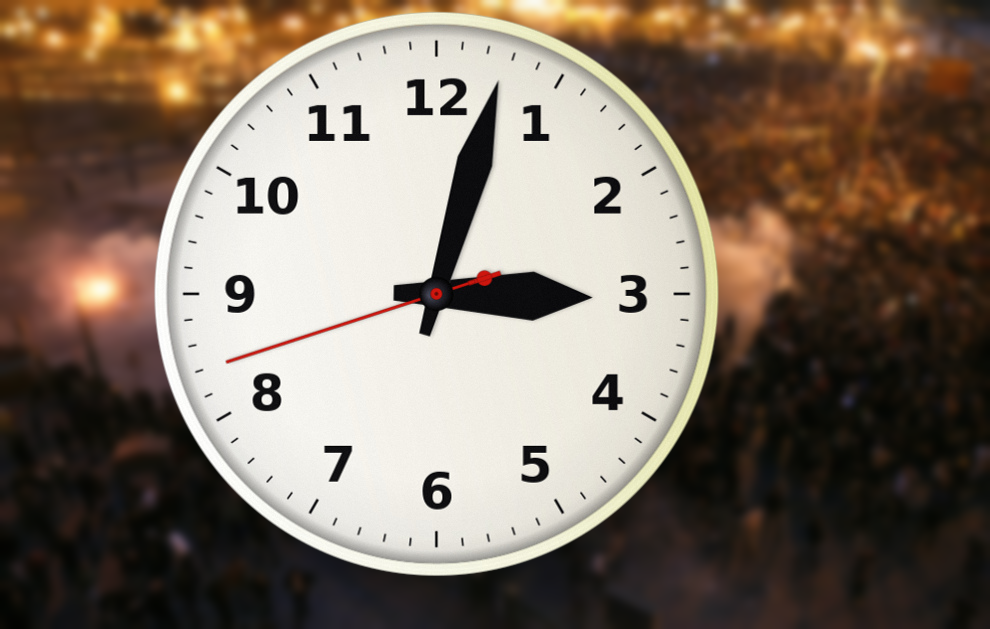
3:02:42
